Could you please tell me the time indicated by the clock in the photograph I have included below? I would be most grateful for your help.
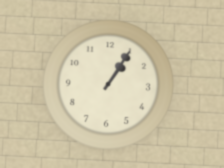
1:05
